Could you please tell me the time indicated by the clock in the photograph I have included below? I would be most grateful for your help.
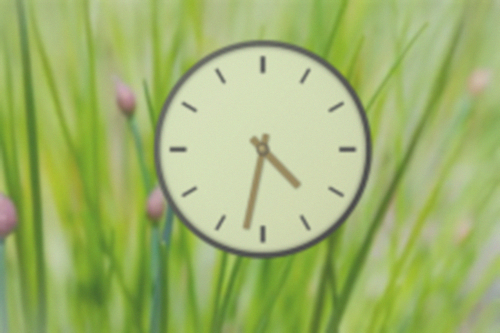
4:32
